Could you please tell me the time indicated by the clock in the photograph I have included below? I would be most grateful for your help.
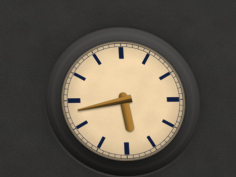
5:43
